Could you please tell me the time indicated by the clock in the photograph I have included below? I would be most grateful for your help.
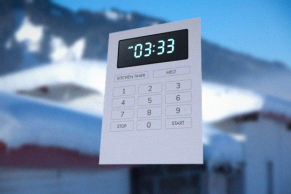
3:33
